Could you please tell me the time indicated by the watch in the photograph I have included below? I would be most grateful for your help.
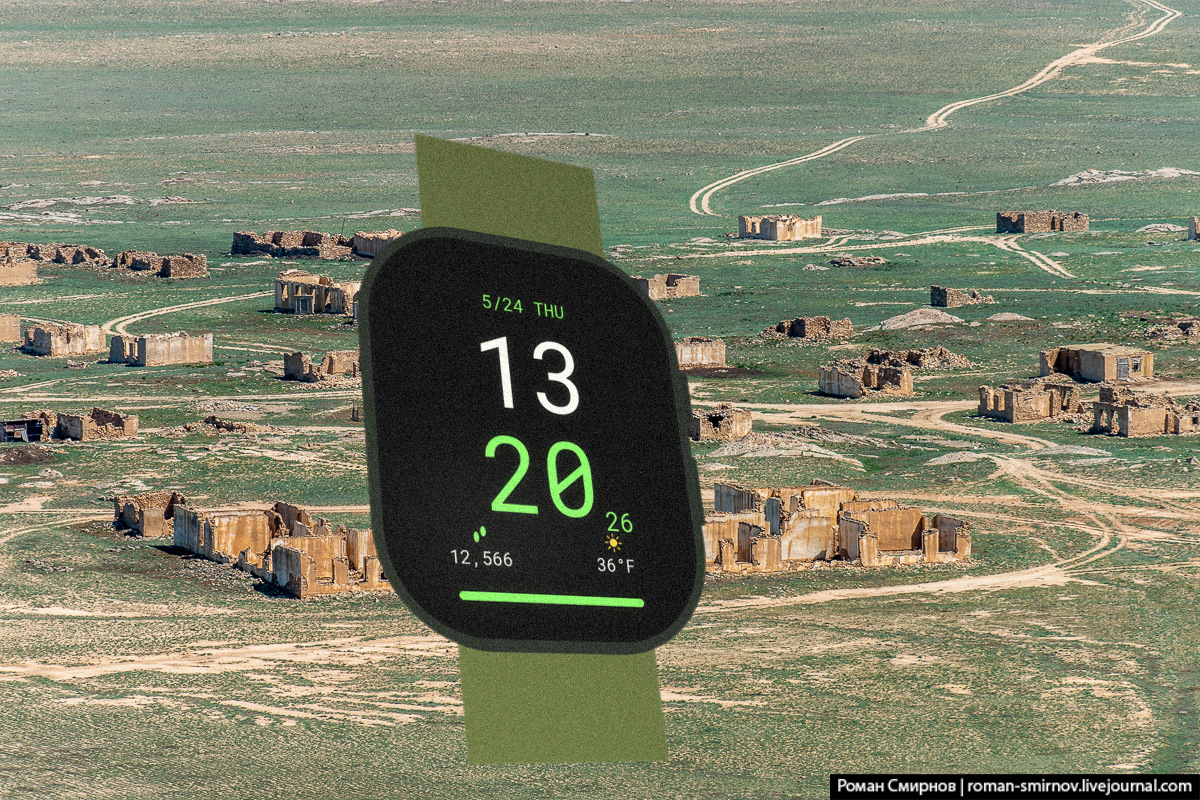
13:20:26
